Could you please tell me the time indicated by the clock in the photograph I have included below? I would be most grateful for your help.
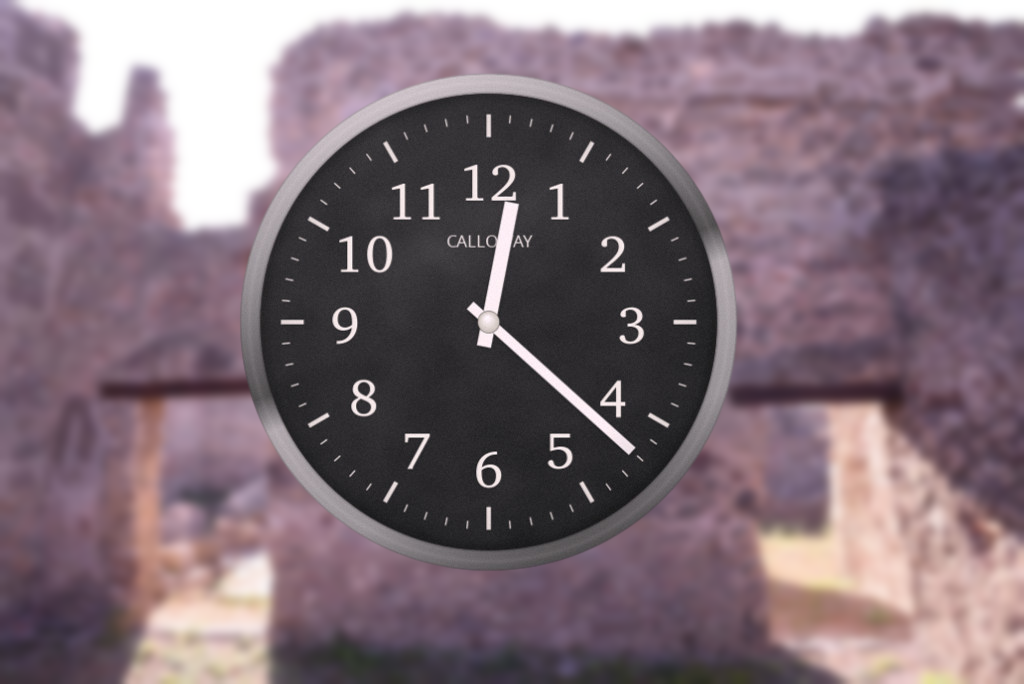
12:22
